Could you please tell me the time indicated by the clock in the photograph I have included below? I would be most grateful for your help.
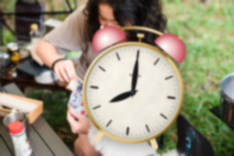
8:00
